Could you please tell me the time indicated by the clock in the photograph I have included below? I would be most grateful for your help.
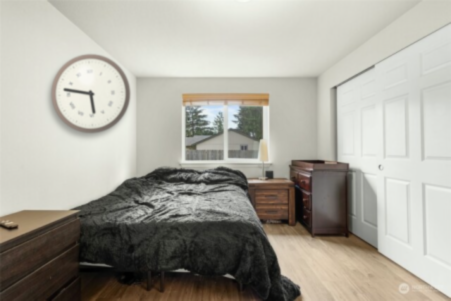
5:47
